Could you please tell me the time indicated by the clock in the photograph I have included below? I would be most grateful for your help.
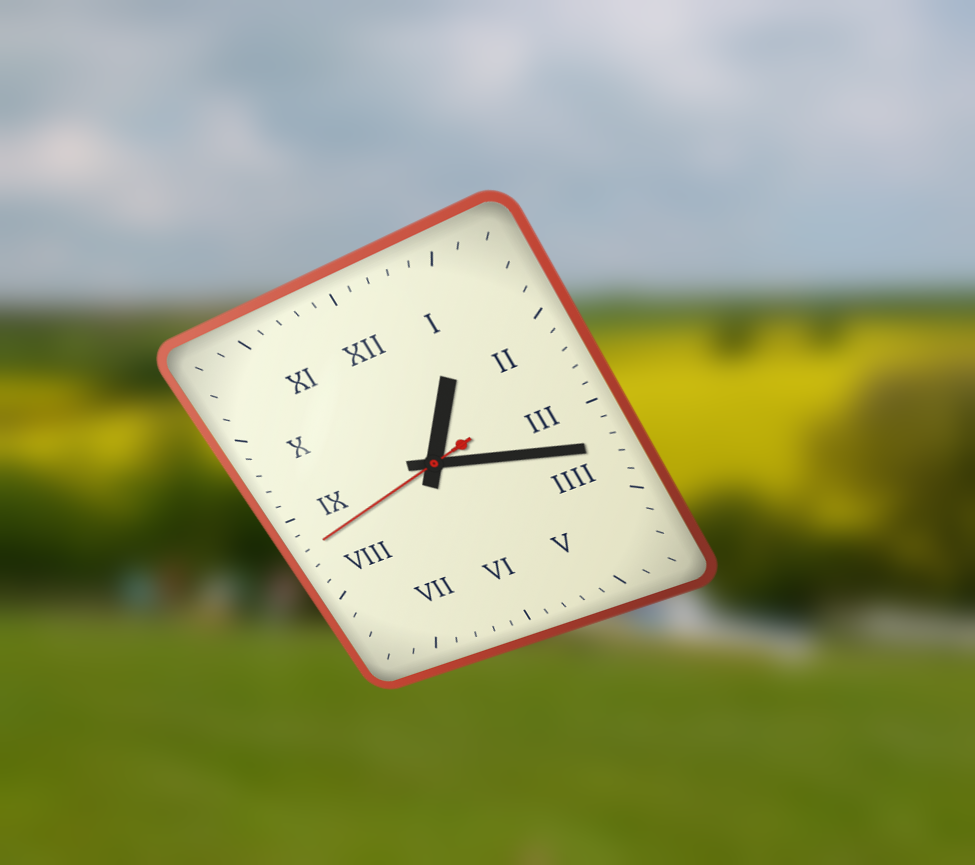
1:17:43
